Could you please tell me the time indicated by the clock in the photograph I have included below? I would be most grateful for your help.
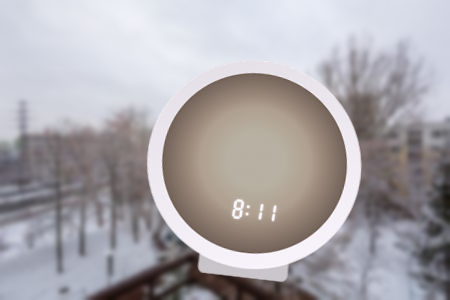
8:11
